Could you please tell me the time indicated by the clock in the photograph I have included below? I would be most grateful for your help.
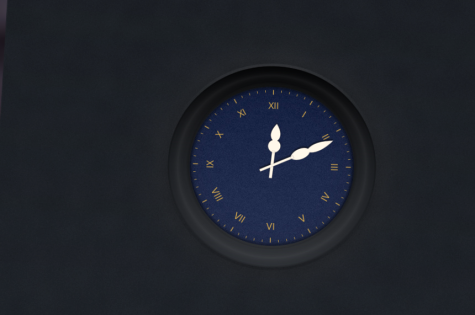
12:11
